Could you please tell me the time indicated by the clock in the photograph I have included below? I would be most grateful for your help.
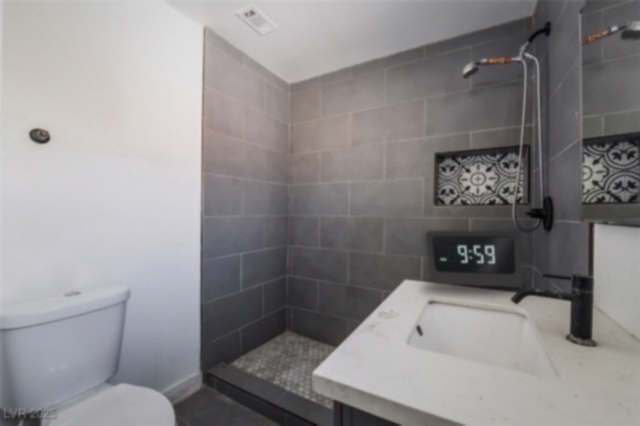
9:59
